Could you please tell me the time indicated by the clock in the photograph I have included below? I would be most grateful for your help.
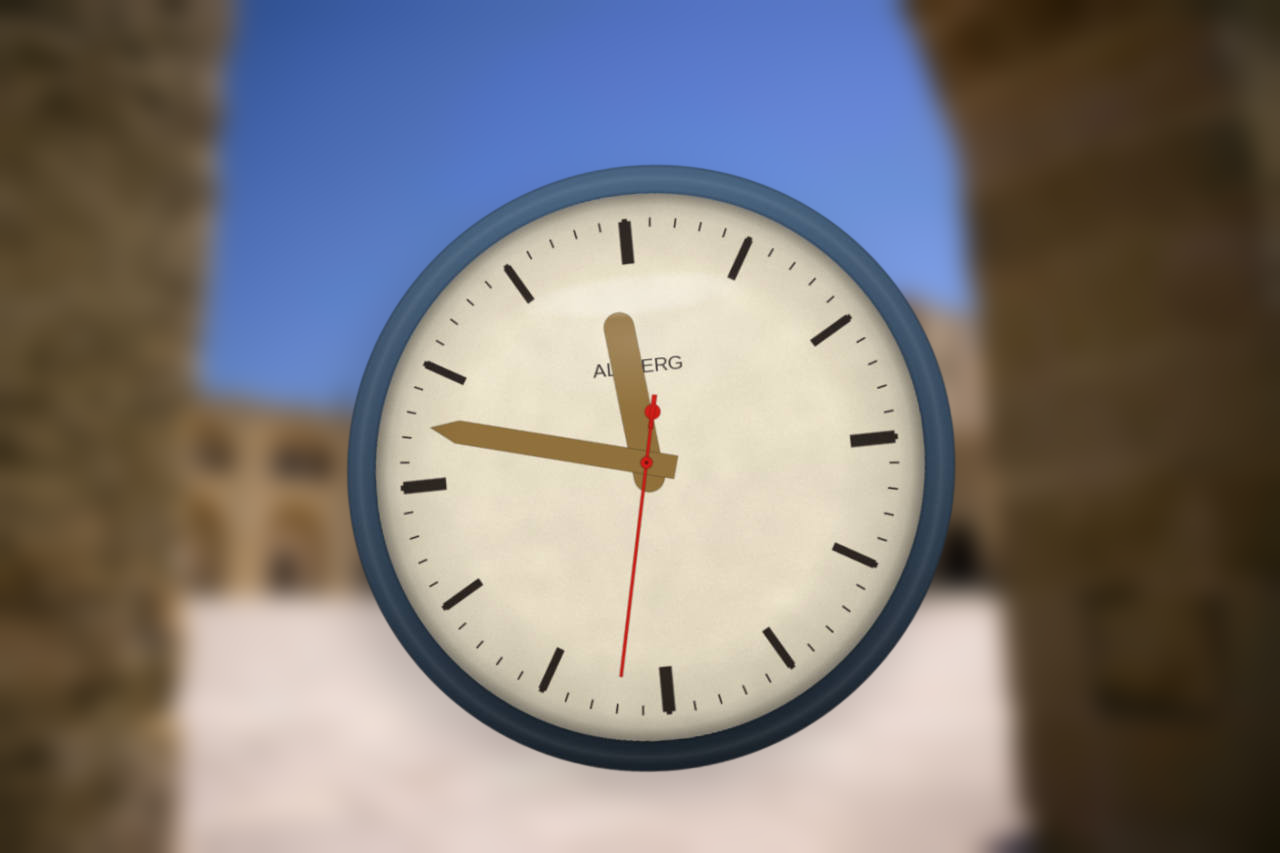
11:47:32
